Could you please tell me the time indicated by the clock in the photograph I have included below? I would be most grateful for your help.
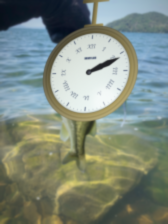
2:11
